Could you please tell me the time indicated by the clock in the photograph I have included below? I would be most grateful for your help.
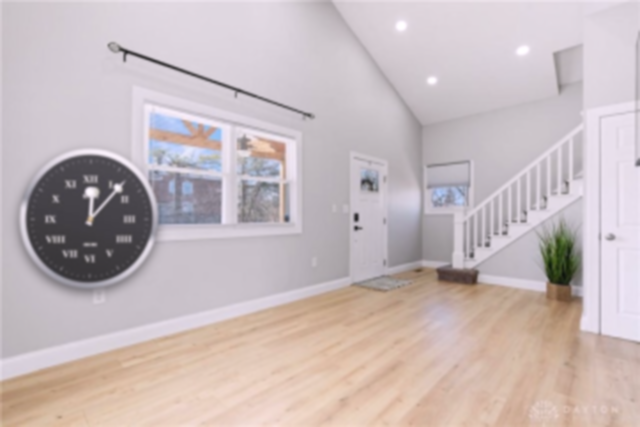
12:07
